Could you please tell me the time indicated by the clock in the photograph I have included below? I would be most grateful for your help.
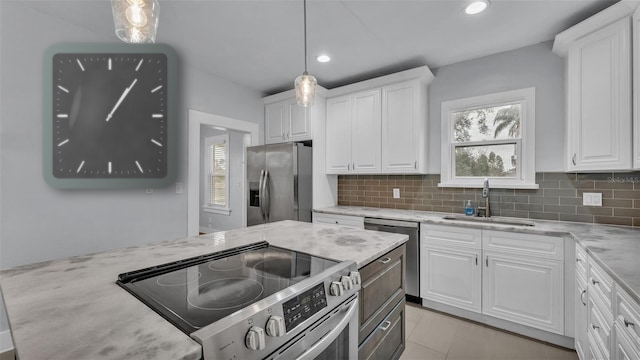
1:06
